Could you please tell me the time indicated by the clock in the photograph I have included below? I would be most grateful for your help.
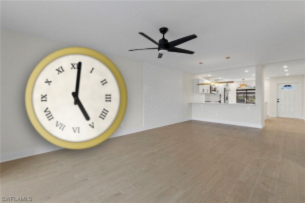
5:01
